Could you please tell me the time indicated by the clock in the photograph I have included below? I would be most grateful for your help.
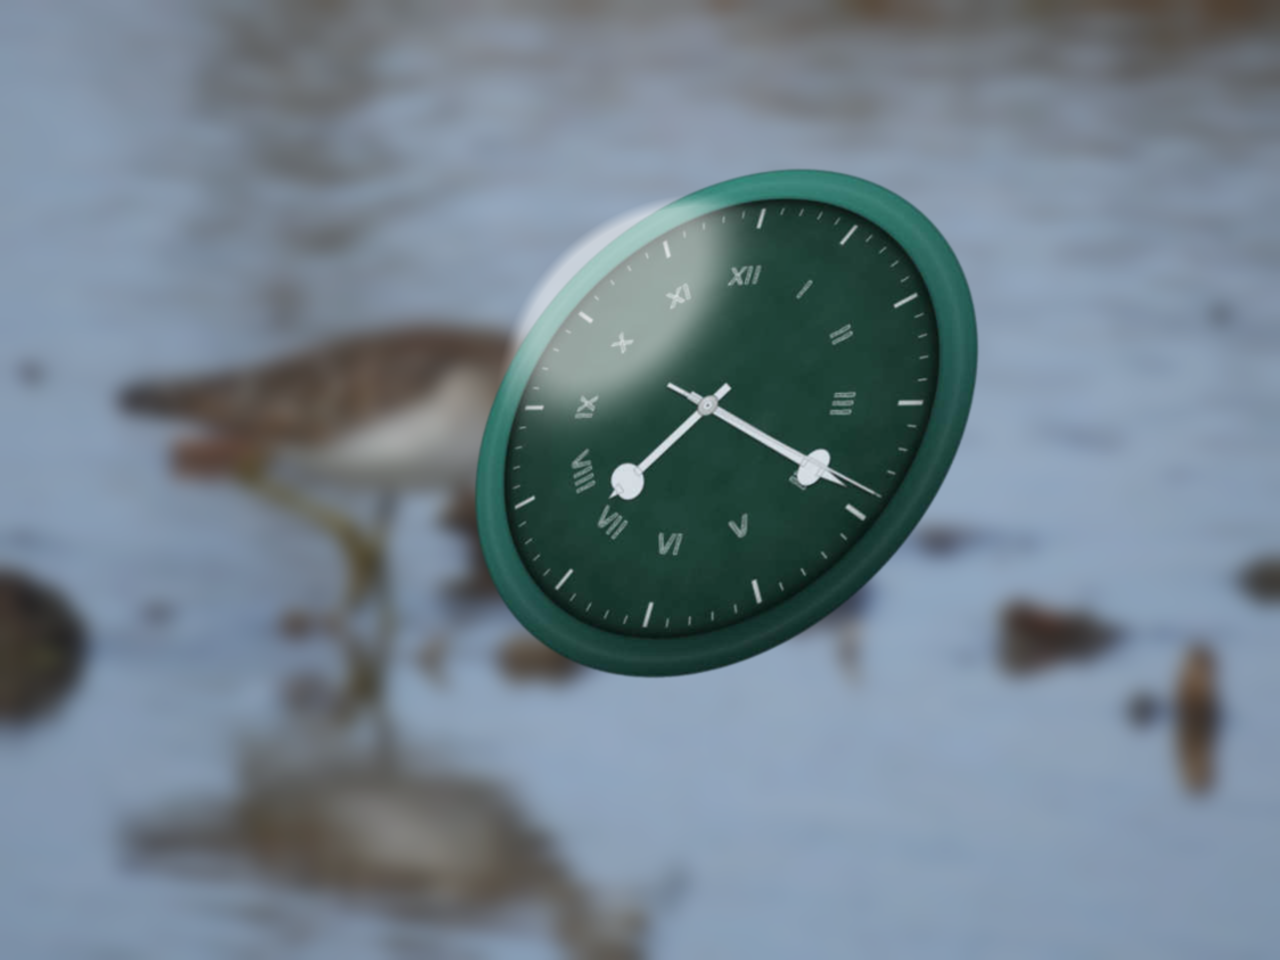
7:19:19
